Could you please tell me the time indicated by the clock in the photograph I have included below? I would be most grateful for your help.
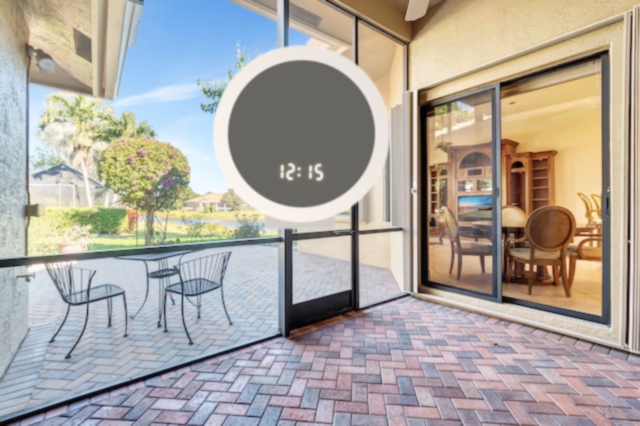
12:15
